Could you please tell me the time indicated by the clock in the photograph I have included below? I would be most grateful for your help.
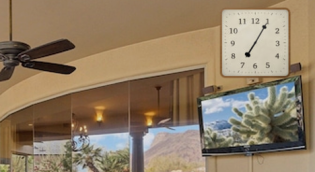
7:05
